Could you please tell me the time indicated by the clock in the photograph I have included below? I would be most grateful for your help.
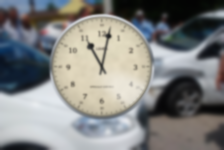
11:02
